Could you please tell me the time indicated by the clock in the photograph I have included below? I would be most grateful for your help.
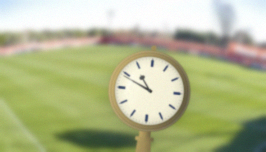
10:49
